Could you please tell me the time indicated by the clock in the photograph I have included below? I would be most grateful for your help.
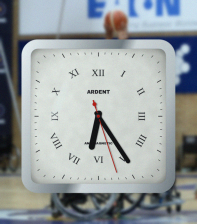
6:24:27
